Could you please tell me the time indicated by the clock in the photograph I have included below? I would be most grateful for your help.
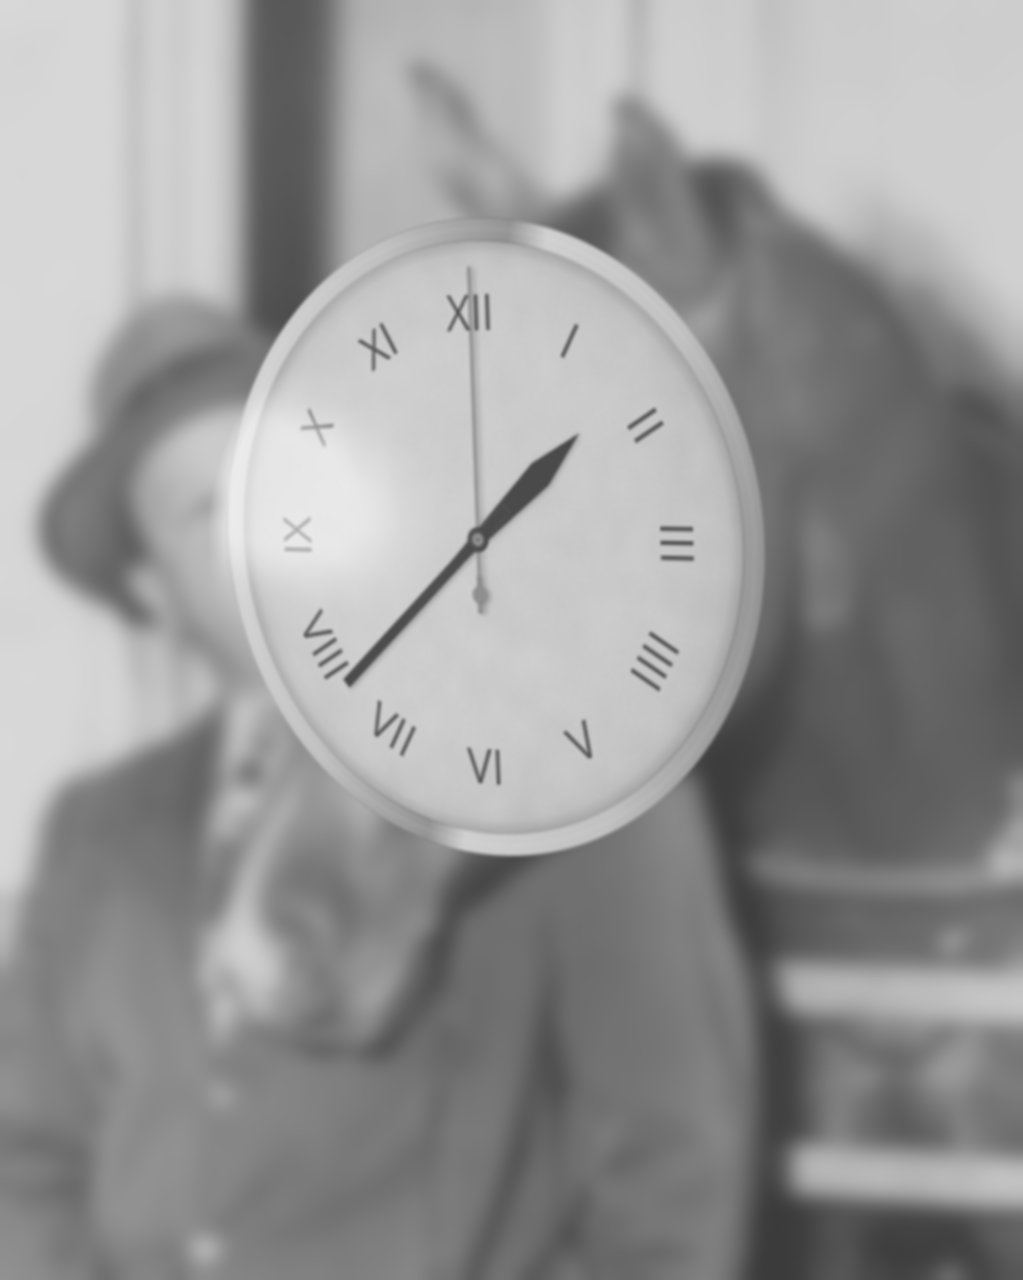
1:38:00
